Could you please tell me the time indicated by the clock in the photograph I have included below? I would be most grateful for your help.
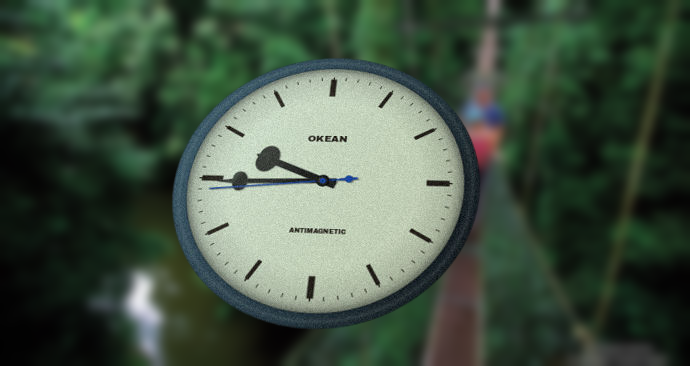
9:44:44
